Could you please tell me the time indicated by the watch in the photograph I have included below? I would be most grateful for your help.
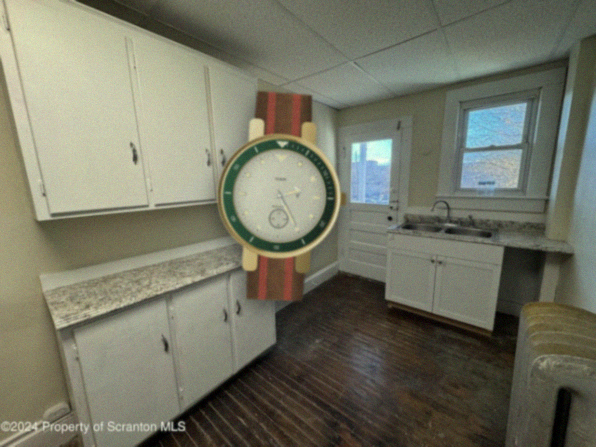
2:25
